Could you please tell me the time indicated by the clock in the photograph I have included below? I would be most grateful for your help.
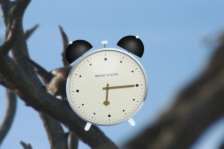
6:15
